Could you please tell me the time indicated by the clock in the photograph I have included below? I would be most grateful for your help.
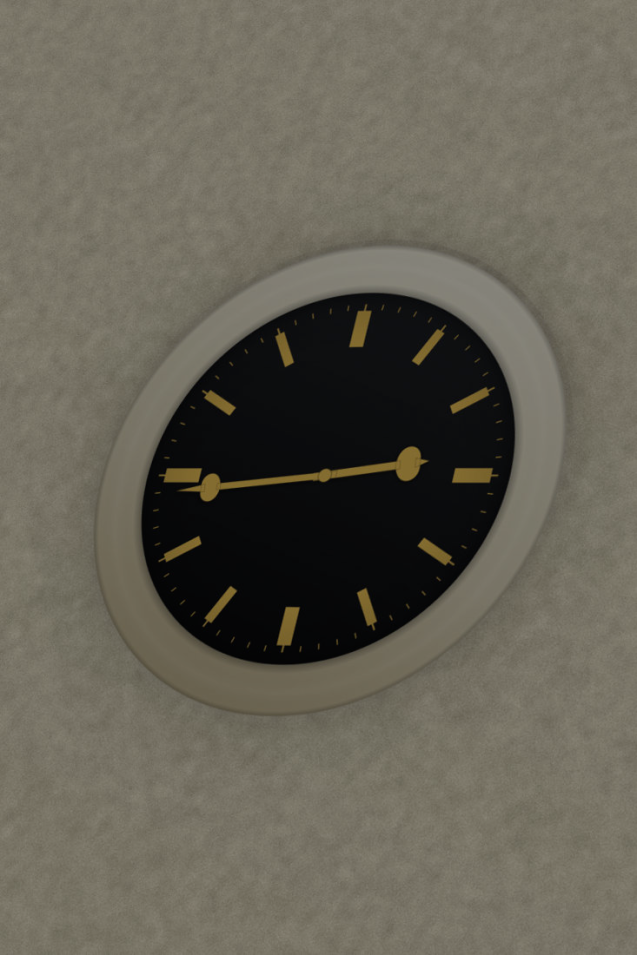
2:44
